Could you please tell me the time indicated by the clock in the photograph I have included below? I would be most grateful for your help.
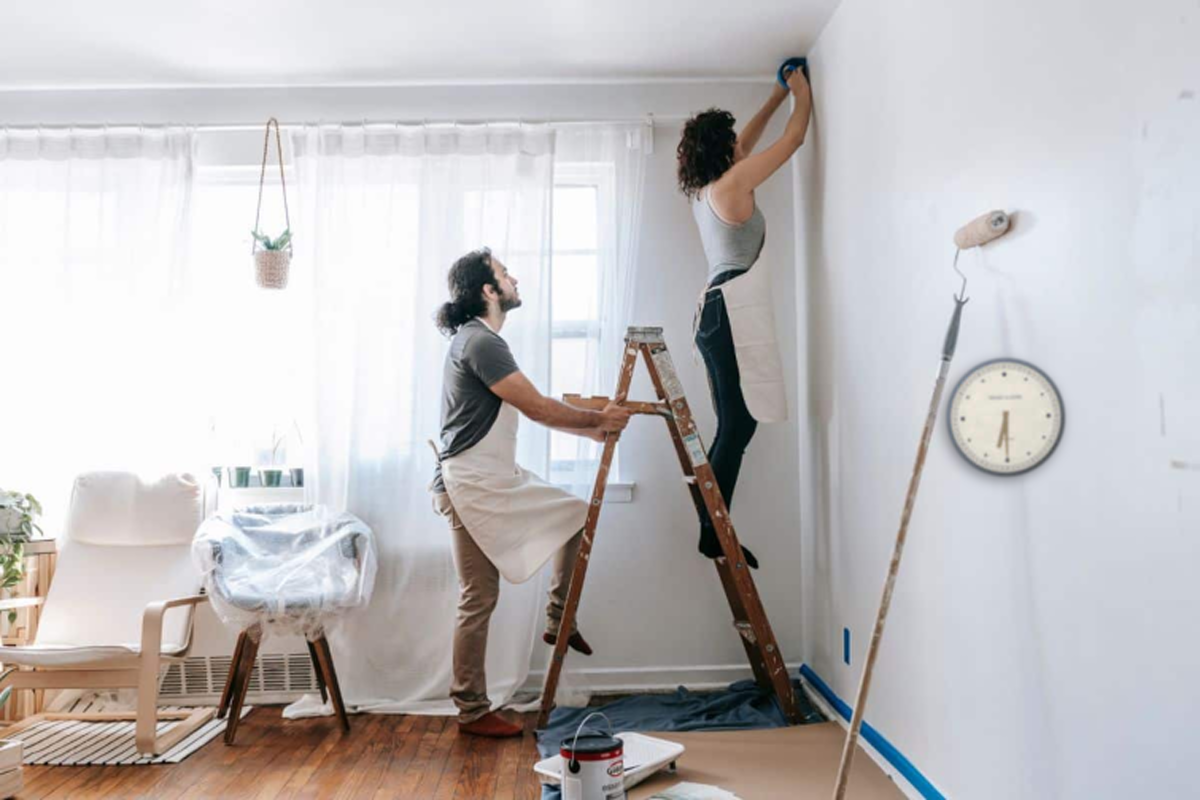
6:30
